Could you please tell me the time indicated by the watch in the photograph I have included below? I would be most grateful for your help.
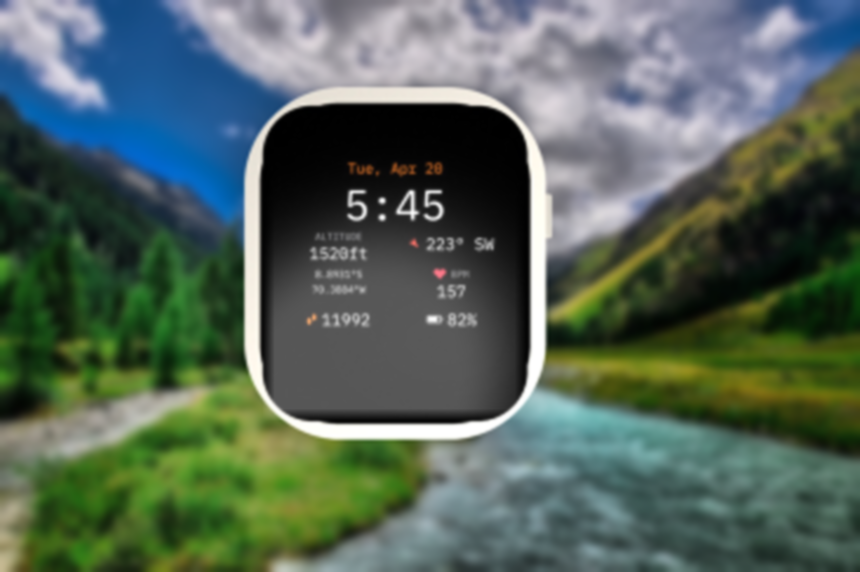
5:45
